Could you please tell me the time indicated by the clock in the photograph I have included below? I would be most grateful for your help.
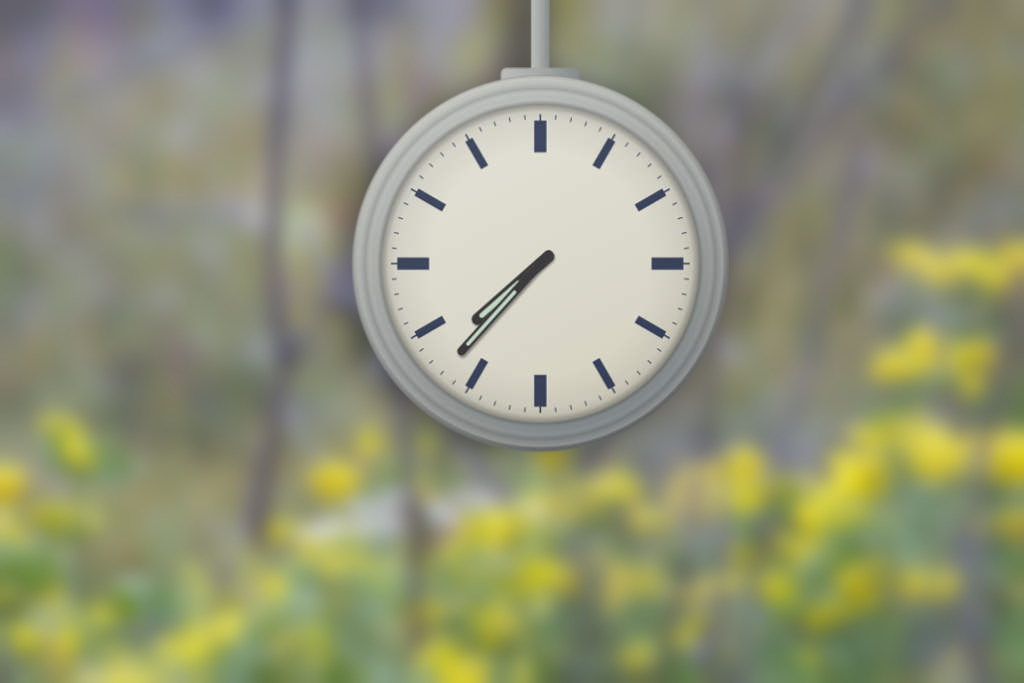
7:37
